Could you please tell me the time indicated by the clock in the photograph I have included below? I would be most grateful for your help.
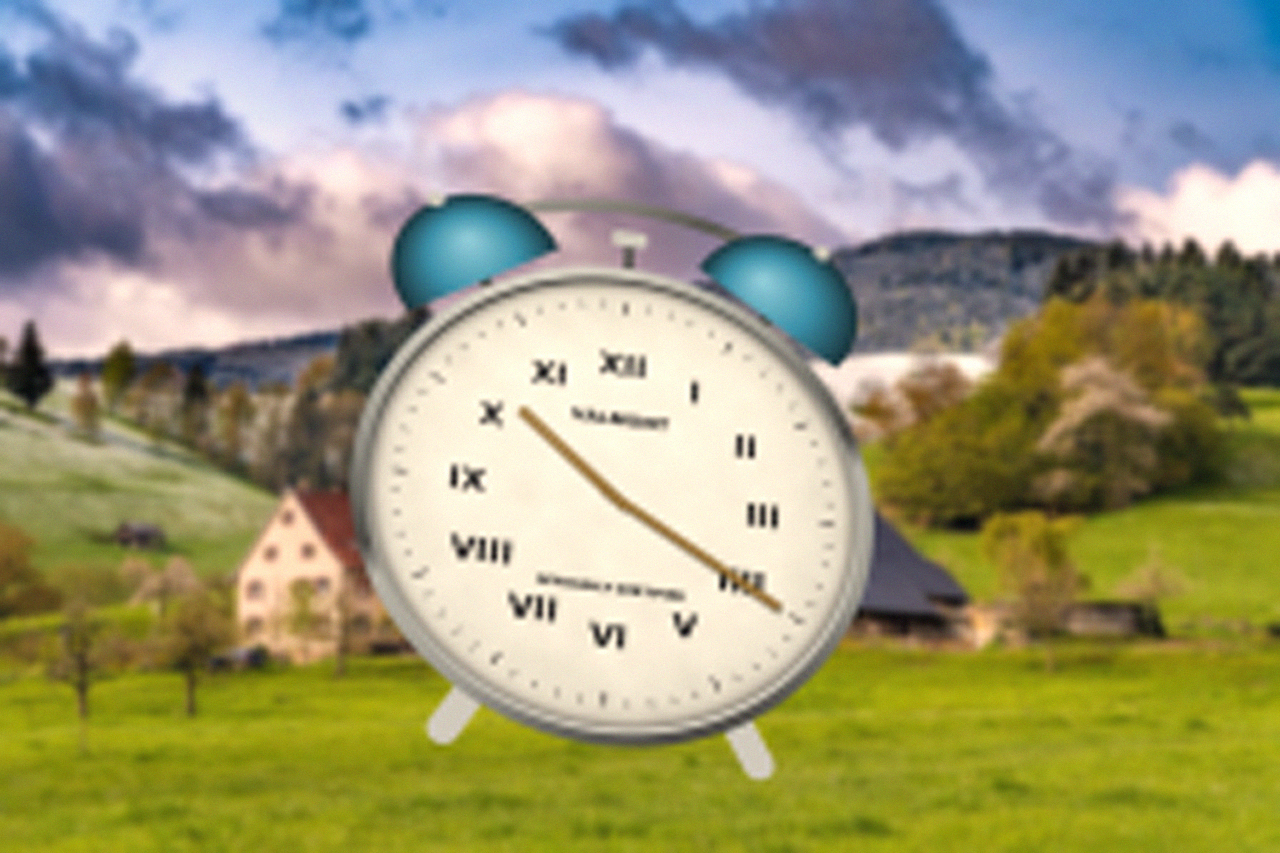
10:20
